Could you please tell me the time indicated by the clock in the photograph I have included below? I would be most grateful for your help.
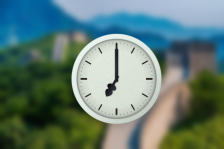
7:00
